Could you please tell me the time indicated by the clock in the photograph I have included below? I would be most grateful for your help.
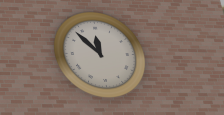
11:53
